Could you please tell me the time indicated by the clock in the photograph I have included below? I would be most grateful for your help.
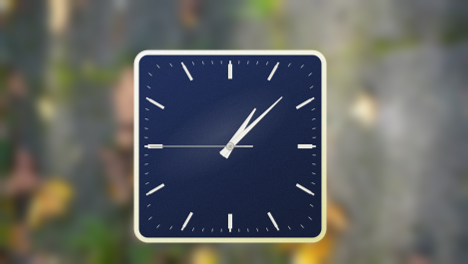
1:07:45
